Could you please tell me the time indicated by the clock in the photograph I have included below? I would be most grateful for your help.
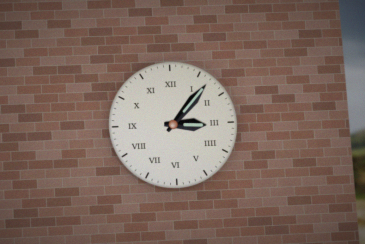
3:07
